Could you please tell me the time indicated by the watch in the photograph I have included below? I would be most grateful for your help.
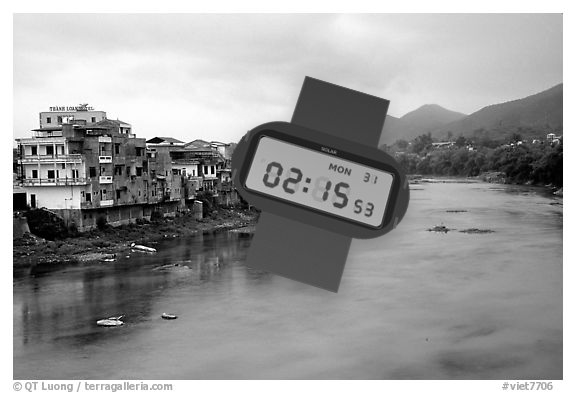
2:15:53
